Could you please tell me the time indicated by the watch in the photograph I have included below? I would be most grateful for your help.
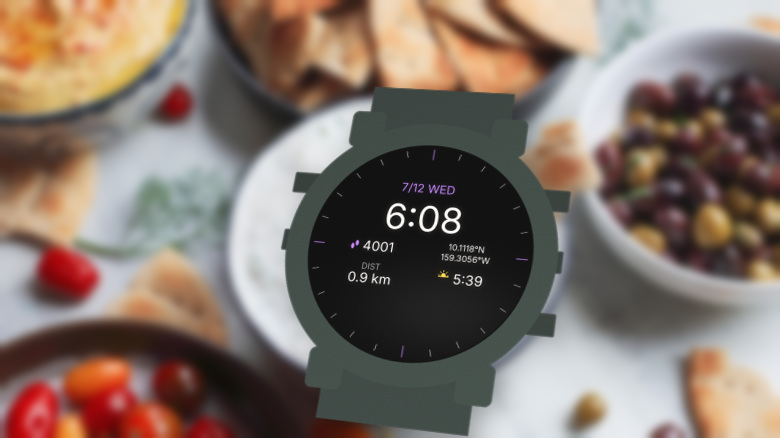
6:08
